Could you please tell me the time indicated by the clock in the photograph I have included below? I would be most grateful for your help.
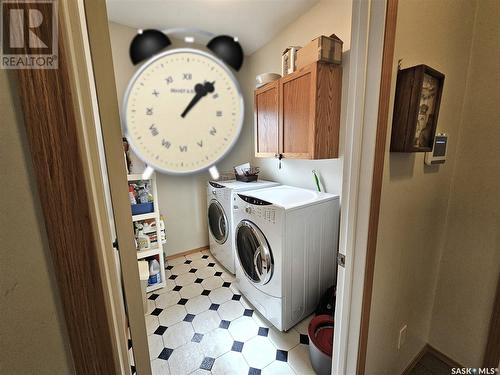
1:07
